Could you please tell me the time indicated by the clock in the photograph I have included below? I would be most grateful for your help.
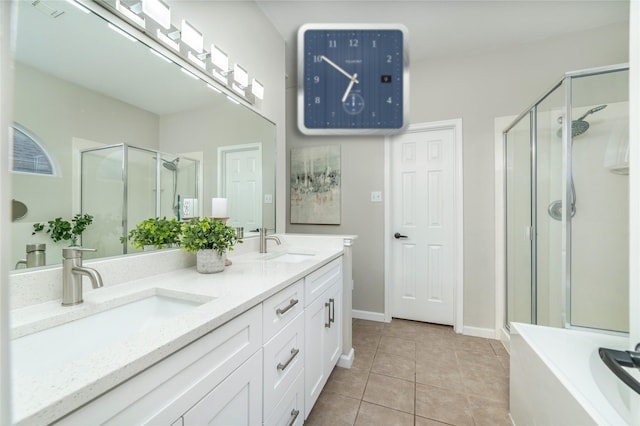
6:51
